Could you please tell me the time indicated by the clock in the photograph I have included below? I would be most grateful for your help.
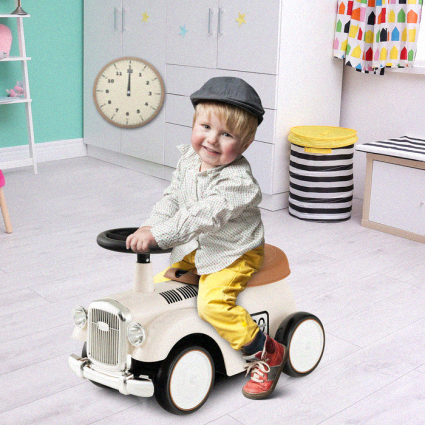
12:00
